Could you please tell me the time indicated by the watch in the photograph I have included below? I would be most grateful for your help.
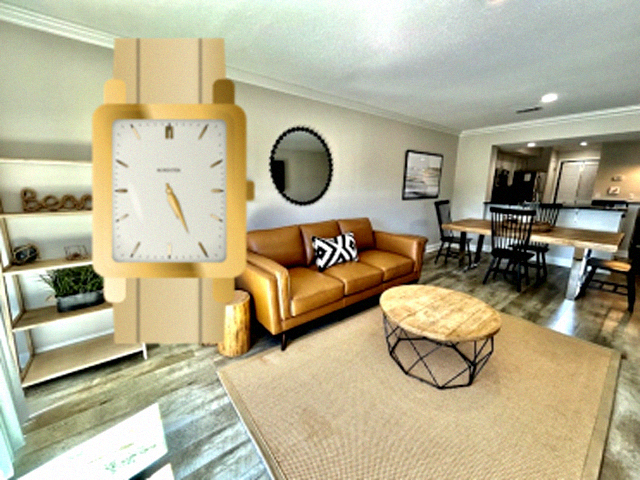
5:26
